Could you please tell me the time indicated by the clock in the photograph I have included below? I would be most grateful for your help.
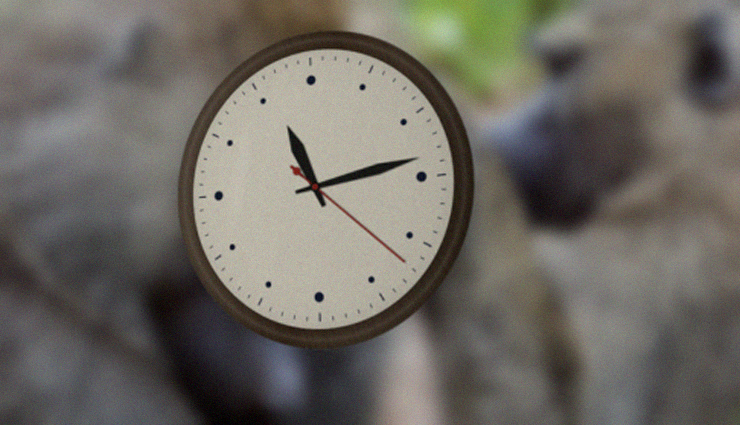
11:13:22
